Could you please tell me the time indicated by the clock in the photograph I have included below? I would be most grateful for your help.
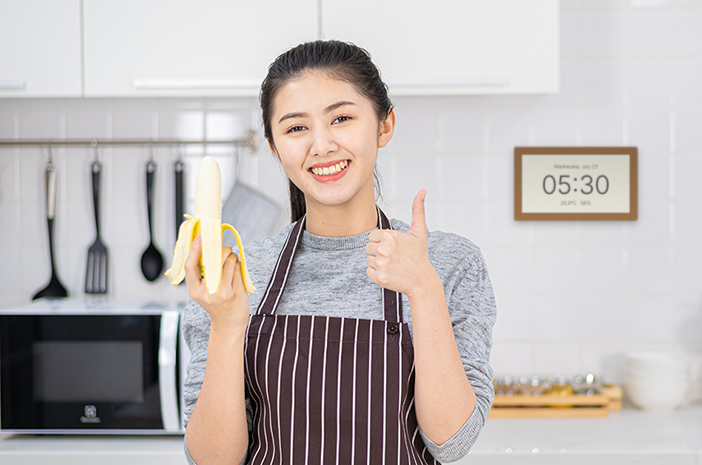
5:30
